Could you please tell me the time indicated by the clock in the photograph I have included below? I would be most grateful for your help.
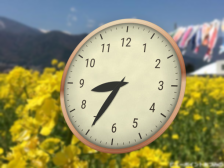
8:35
